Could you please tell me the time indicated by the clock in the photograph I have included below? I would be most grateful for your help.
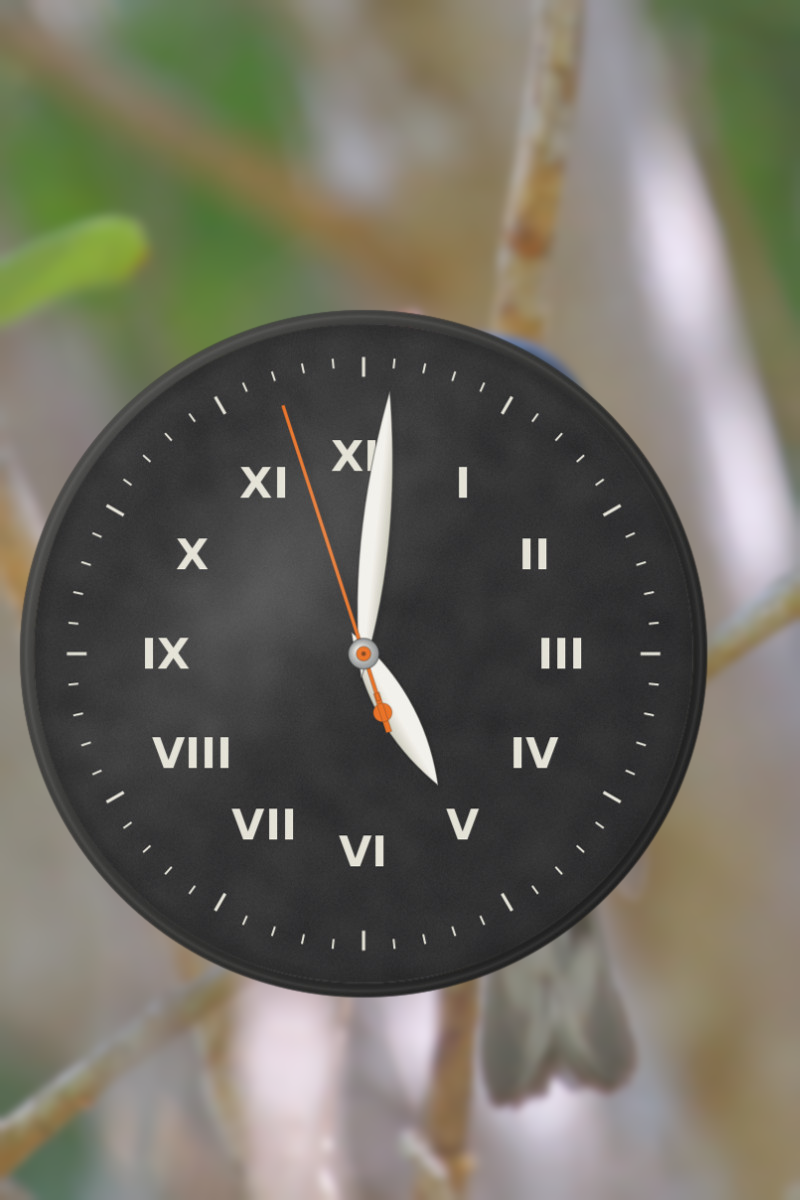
5:00:57
